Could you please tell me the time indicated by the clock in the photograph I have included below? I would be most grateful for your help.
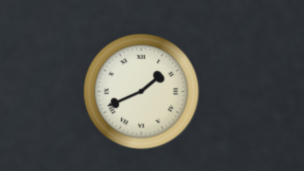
1:41
